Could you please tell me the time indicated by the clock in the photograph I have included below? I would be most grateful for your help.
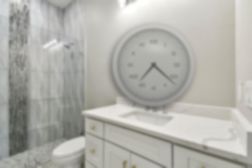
7:22
